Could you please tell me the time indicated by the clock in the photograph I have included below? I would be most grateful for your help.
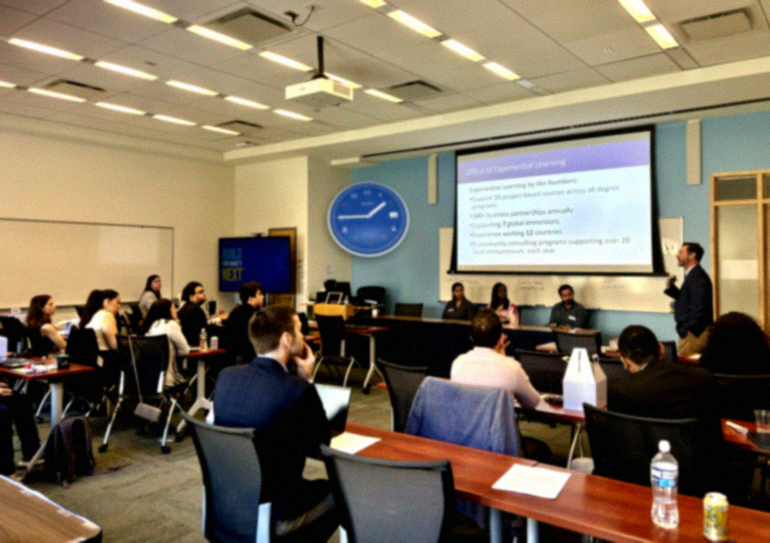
1:45
